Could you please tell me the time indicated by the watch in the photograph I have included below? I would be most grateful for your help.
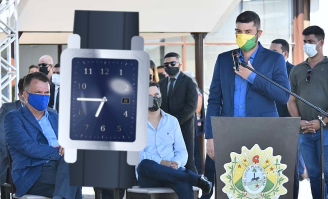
6:45
